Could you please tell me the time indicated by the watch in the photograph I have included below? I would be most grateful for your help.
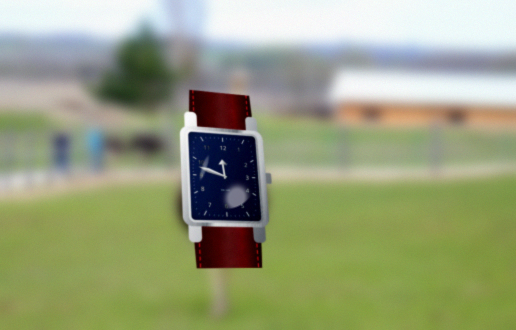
11:48
